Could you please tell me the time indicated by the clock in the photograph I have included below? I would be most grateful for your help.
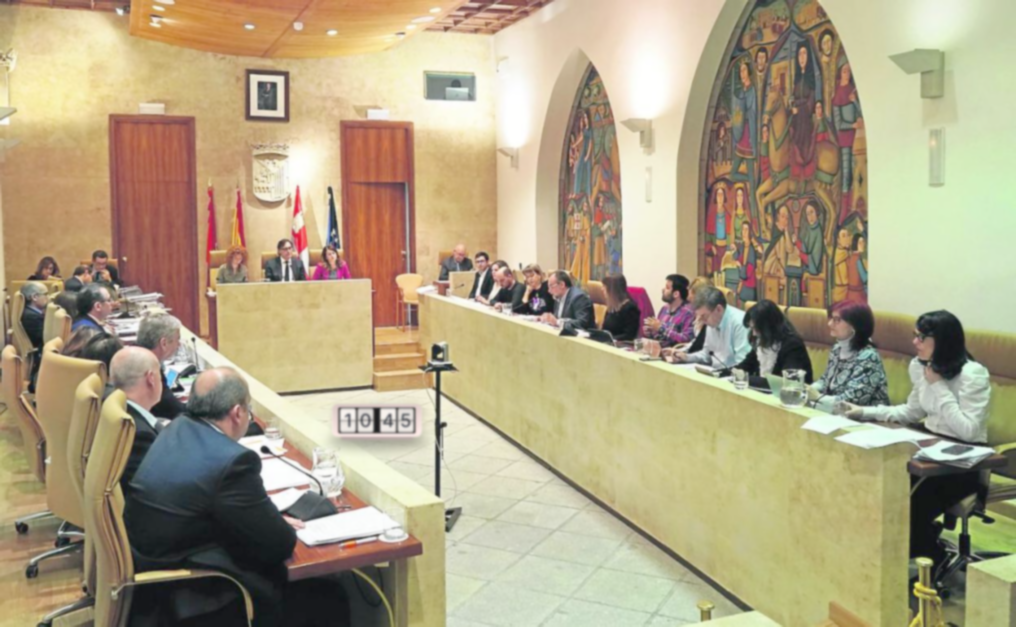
10:45
